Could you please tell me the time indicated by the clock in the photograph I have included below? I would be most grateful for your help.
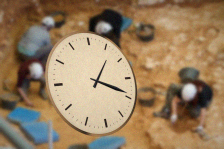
1:19
